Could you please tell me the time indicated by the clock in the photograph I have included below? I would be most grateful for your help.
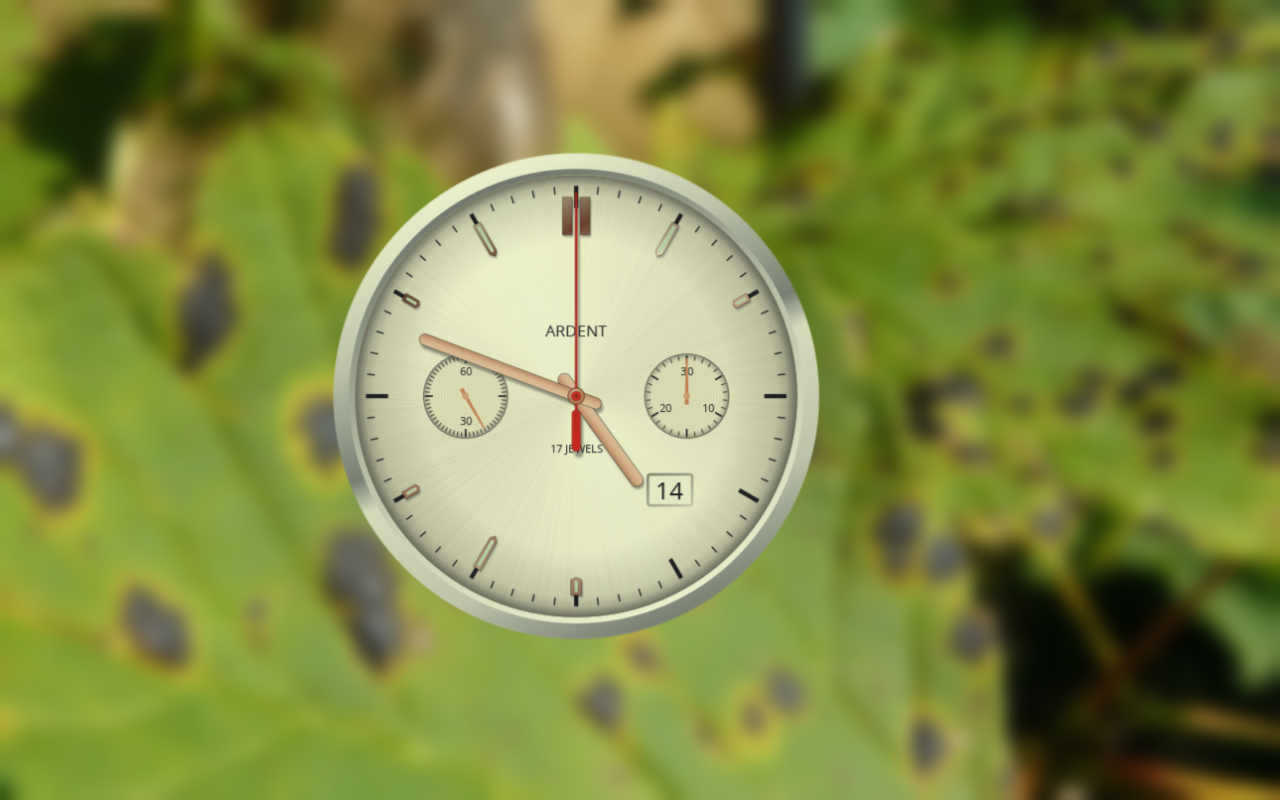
4:48:25
